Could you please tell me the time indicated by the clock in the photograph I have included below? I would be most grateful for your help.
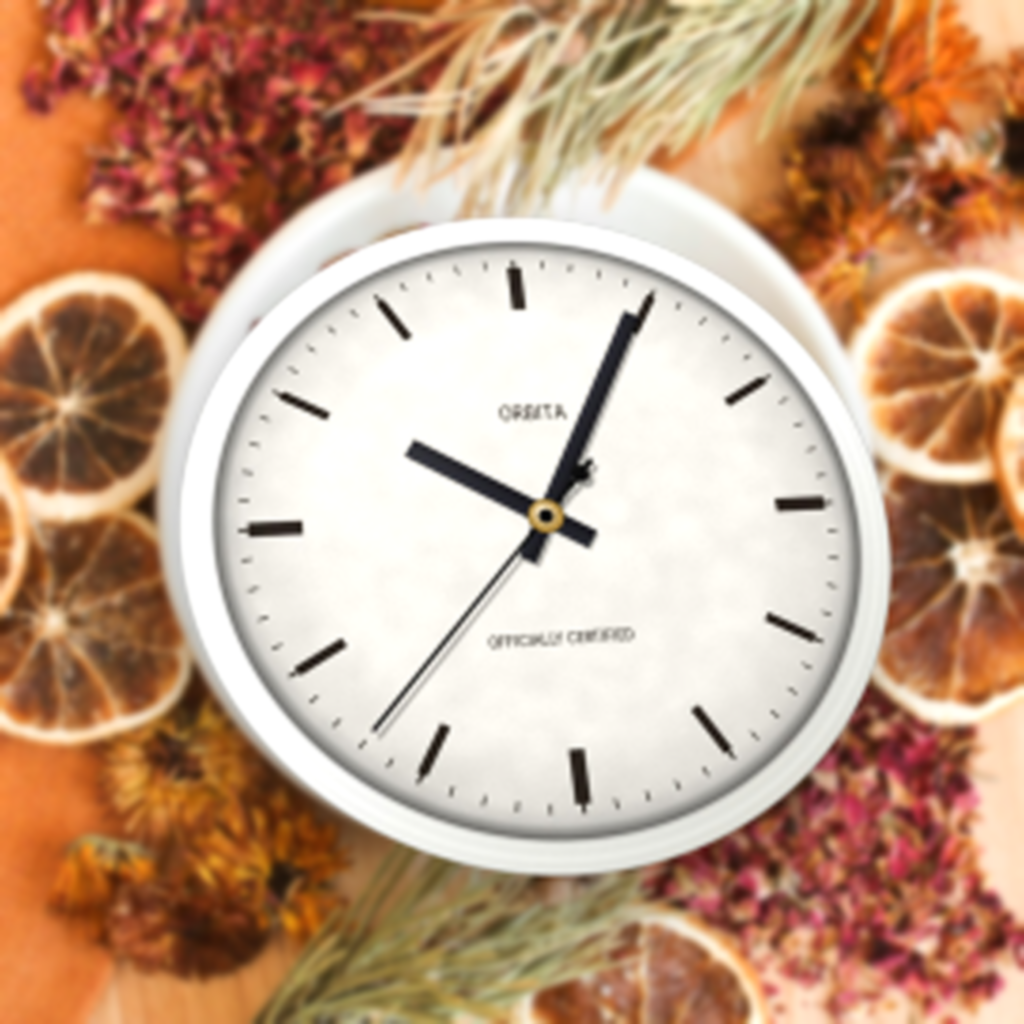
10:04:37
